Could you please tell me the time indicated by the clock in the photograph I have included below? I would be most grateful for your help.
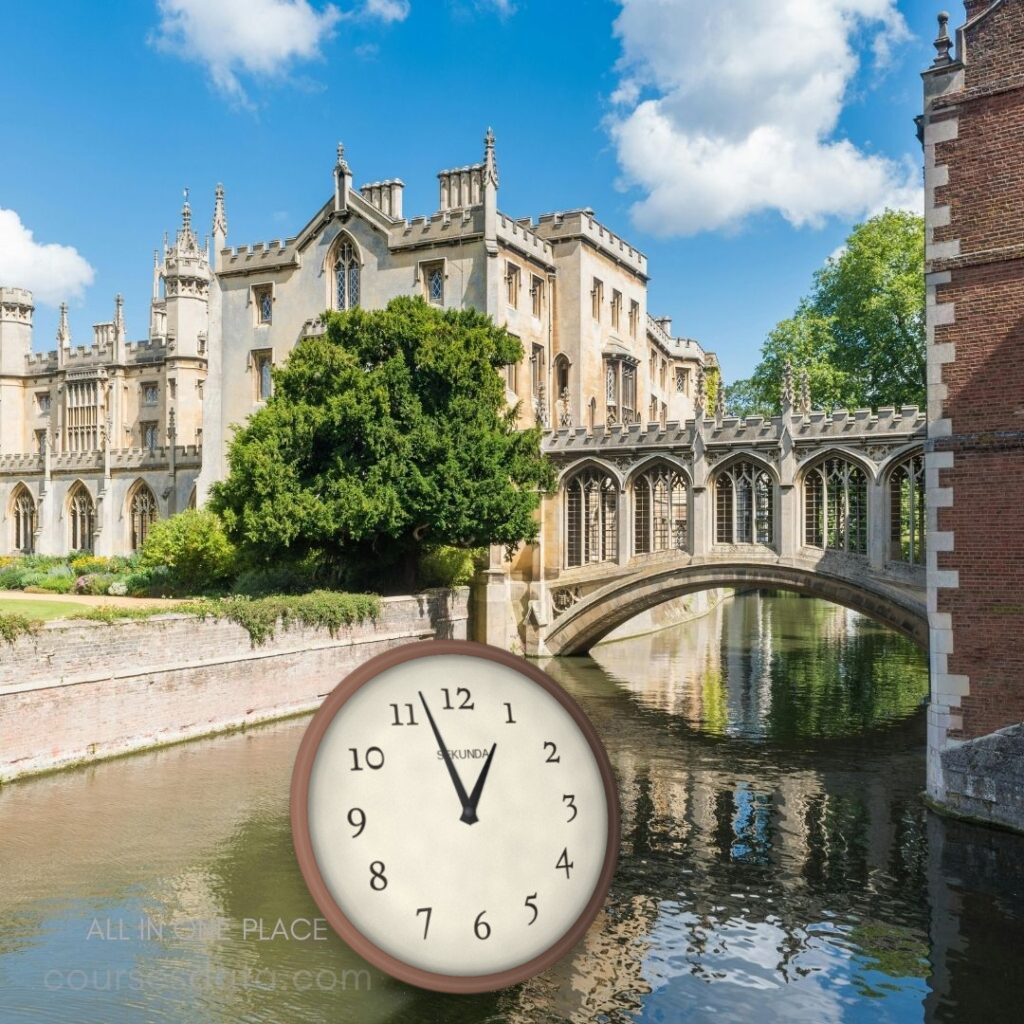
12:57
